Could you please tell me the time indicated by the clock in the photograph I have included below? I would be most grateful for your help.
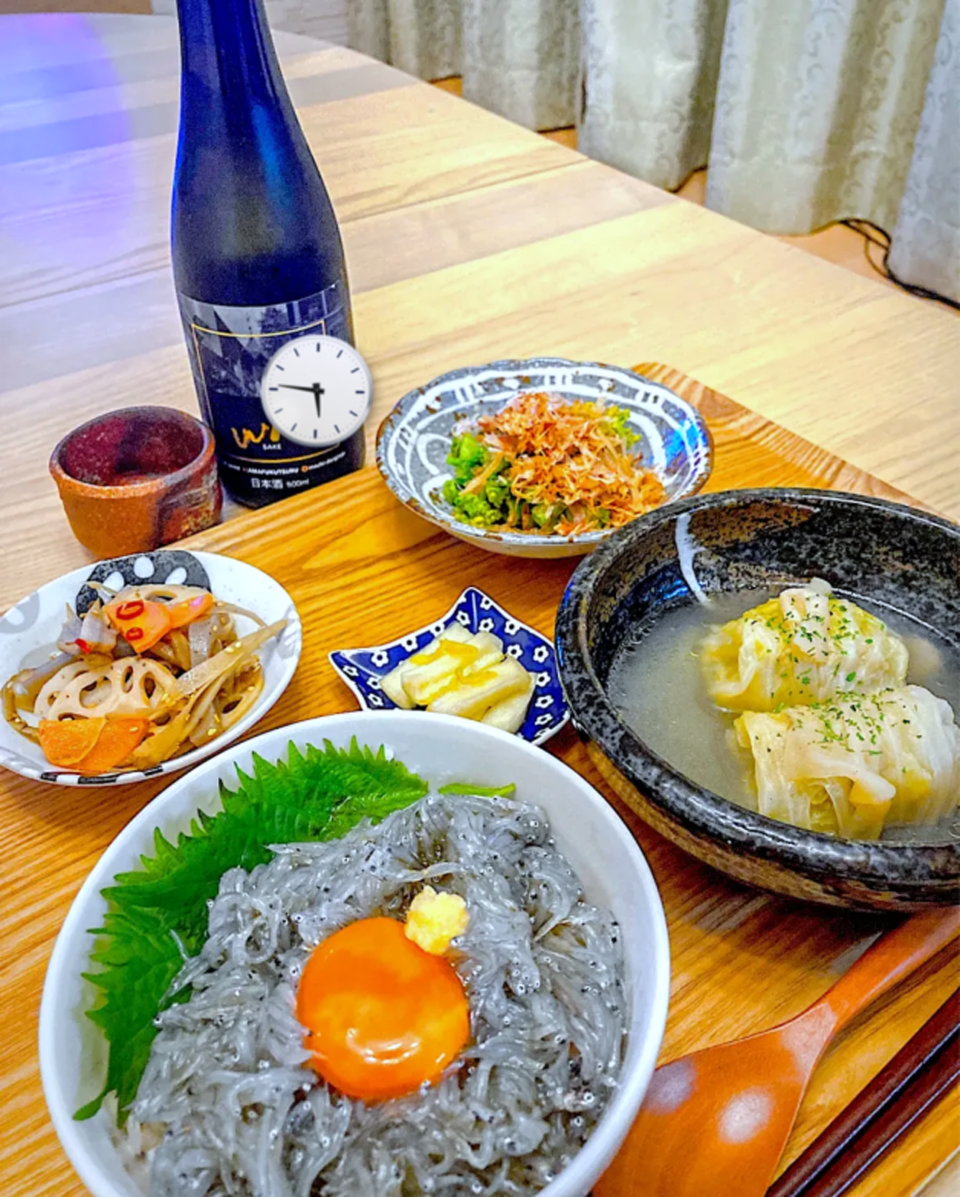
5:46
